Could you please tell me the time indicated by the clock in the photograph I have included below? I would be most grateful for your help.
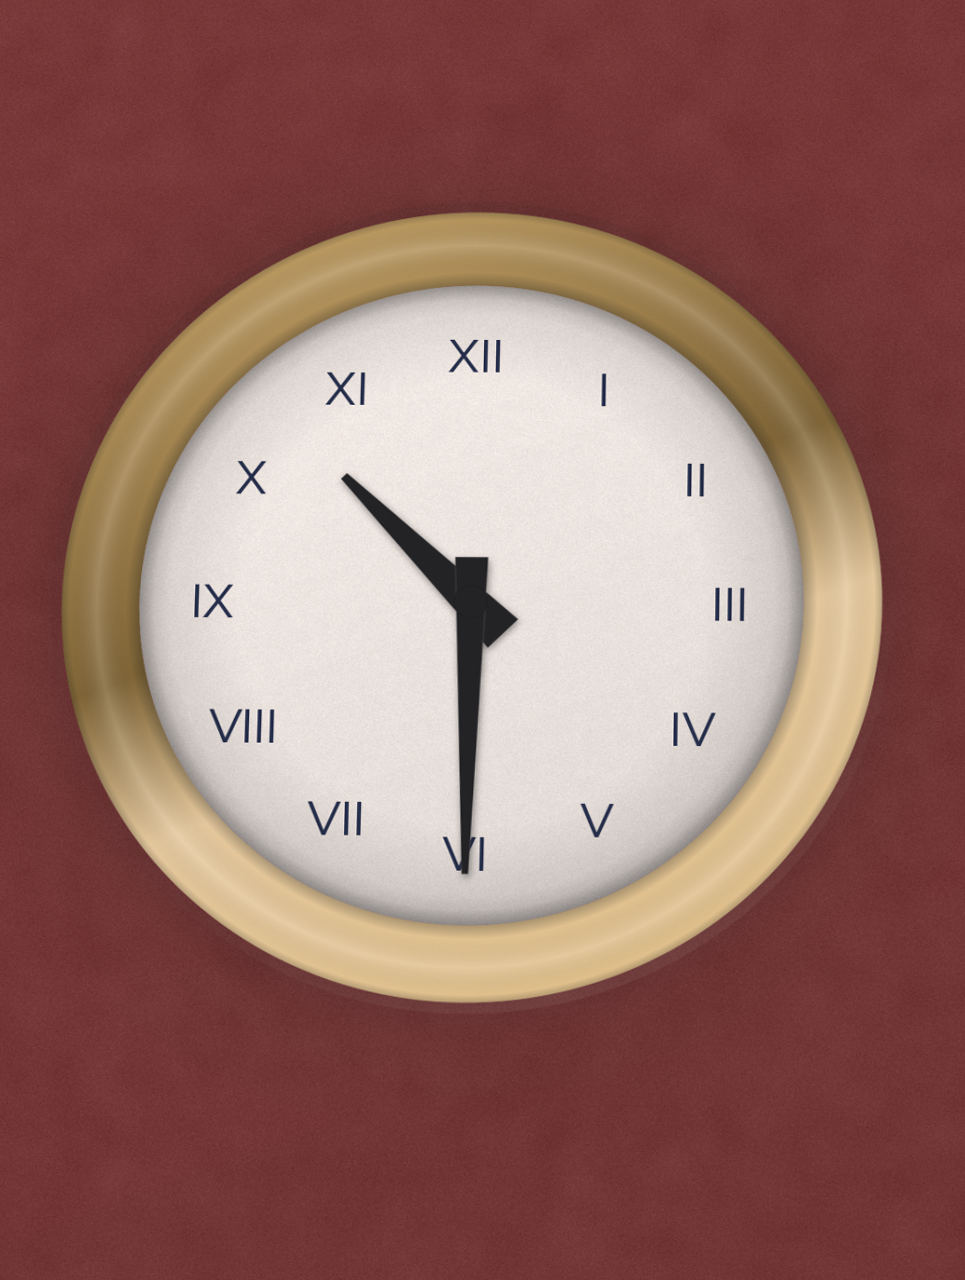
10:30
